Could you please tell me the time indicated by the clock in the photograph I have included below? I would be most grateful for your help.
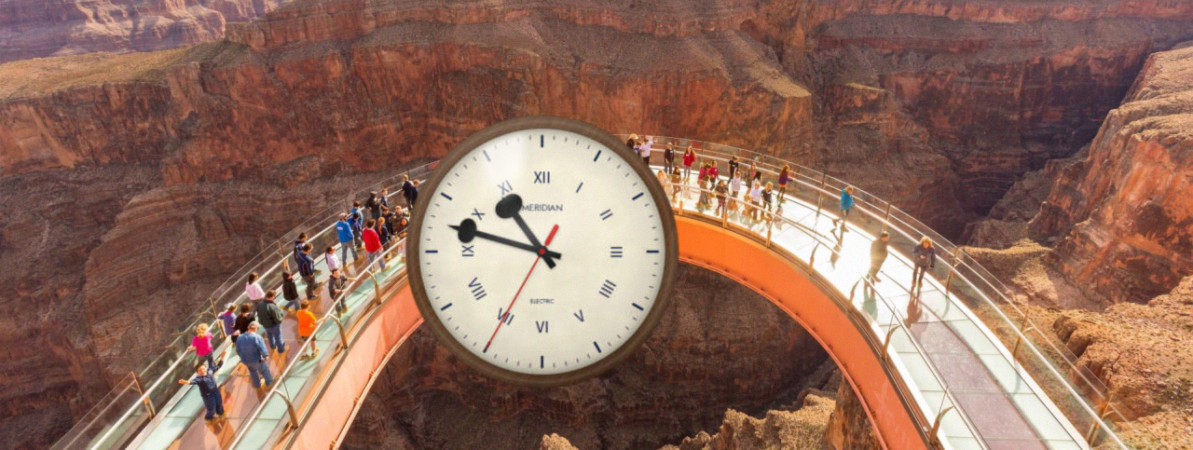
10:47:35
